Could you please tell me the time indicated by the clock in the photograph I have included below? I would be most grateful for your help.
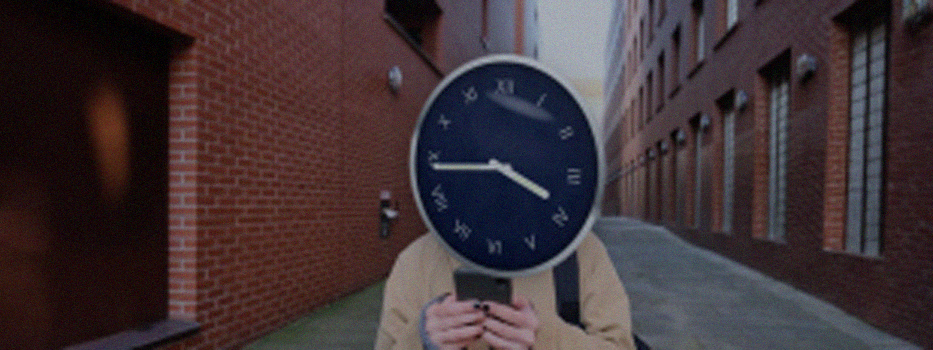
3:44
